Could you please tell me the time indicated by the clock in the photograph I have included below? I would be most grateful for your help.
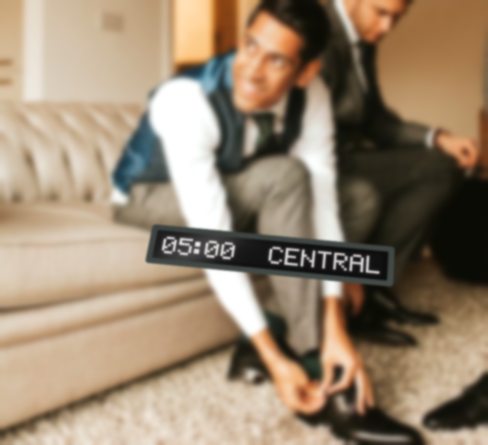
5:00
